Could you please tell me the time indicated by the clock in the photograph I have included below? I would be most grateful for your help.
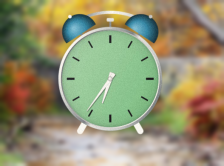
6:36
